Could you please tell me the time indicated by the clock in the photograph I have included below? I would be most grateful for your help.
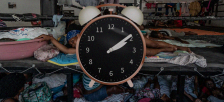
2:09
